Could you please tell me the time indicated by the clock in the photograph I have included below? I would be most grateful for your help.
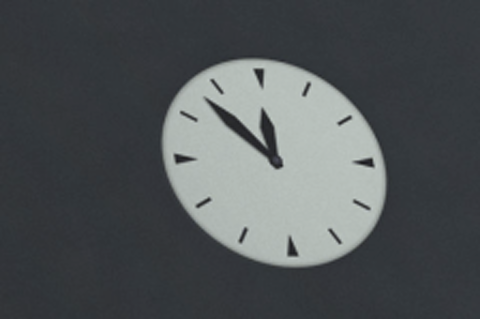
11:53
